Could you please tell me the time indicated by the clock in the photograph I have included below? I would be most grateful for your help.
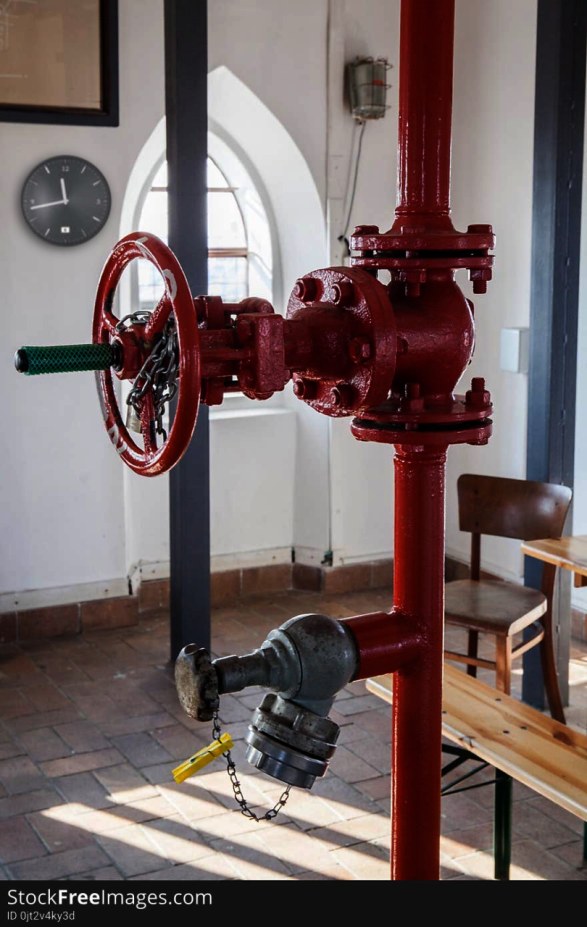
11:43
